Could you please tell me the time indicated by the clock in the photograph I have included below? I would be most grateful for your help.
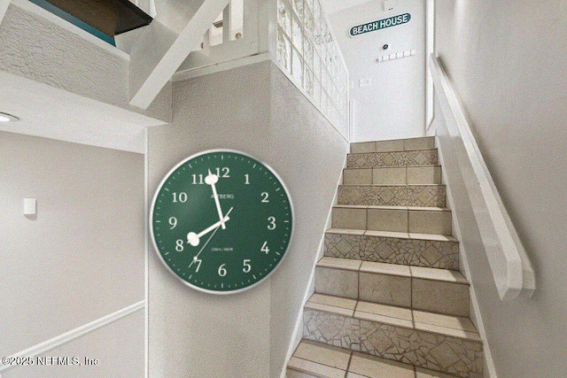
7:57:36
